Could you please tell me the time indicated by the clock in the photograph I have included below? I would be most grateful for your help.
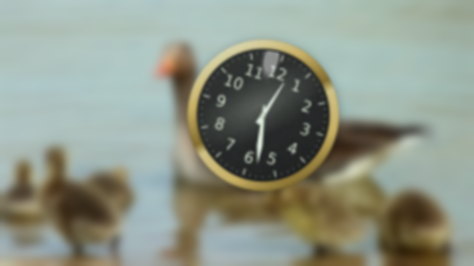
12:28
